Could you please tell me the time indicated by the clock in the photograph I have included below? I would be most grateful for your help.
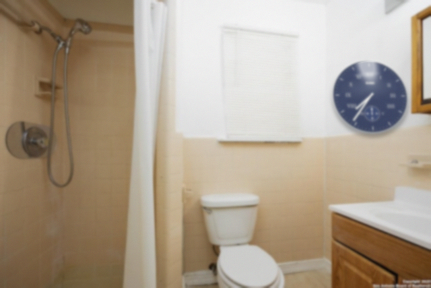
7:36
